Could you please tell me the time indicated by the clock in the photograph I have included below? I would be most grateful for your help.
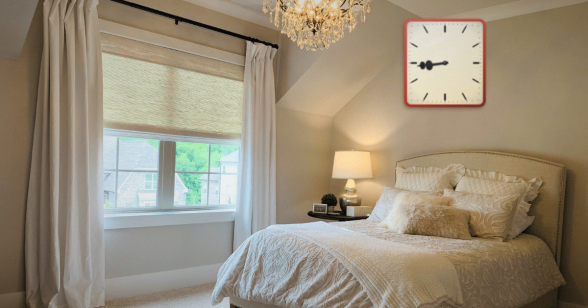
8:44
